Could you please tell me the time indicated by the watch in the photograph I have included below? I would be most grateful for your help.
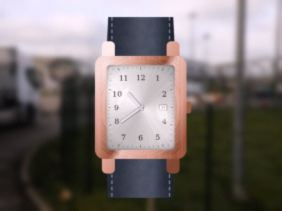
10:39
